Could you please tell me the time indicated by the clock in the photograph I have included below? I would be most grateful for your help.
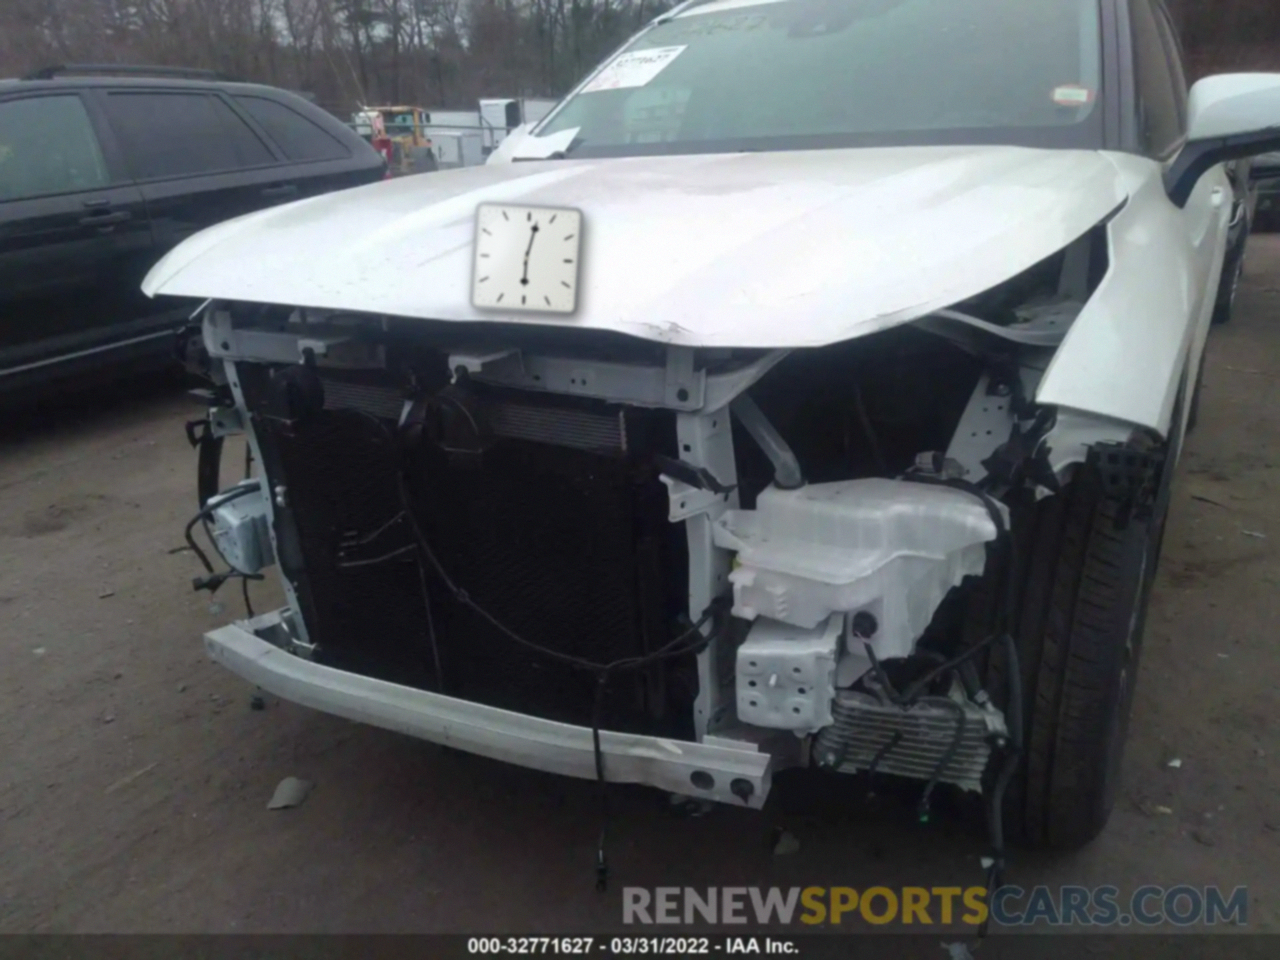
6:02
